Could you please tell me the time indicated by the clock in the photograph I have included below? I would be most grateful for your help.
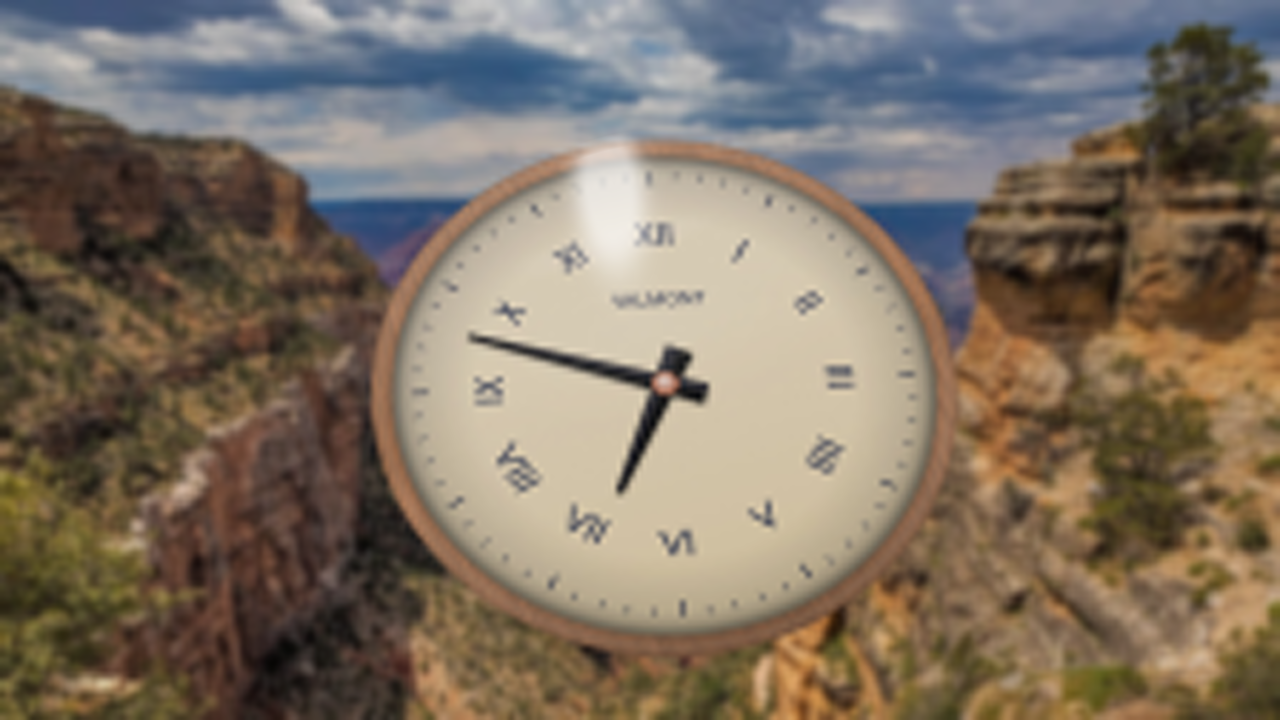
6:48
